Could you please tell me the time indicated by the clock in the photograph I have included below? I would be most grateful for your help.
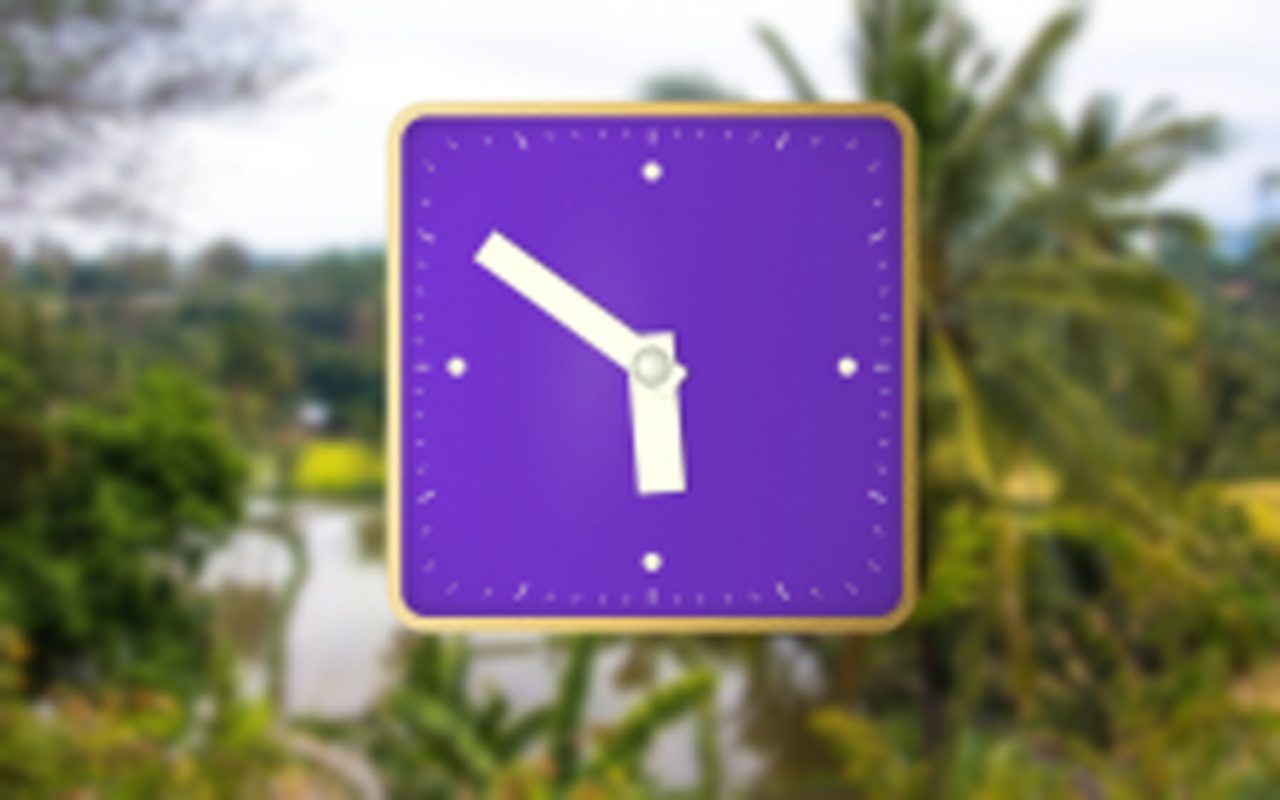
5:51
